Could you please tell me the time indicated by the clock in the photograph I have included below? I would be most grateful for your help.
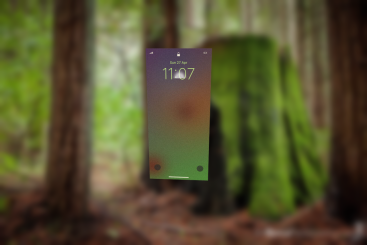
11:07
